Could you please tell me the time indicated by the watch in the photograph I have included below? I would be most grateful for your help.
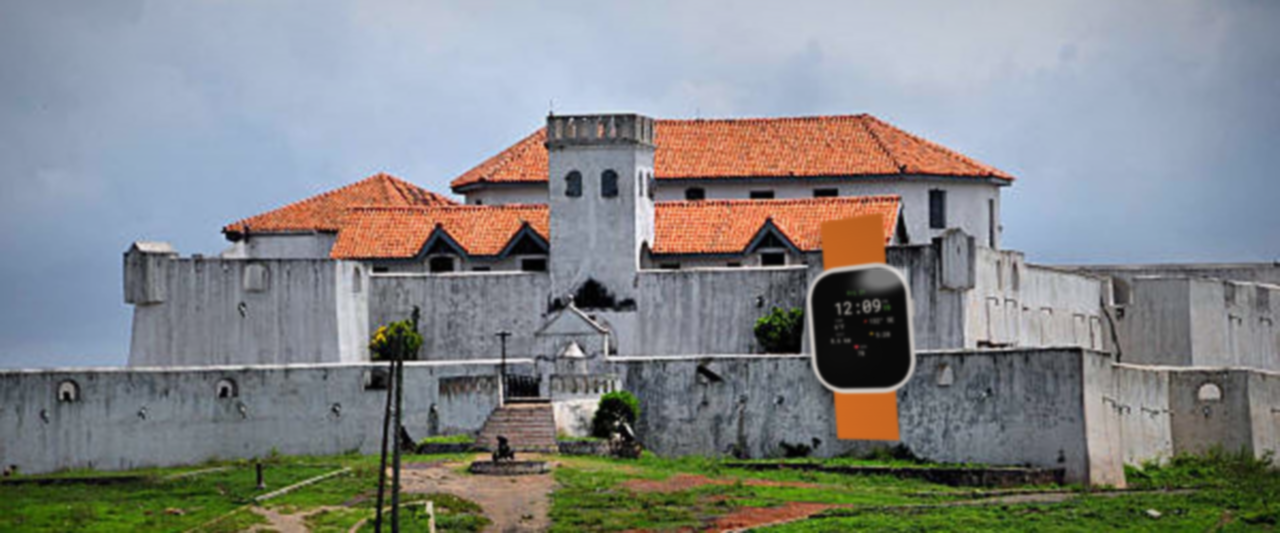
12:09
